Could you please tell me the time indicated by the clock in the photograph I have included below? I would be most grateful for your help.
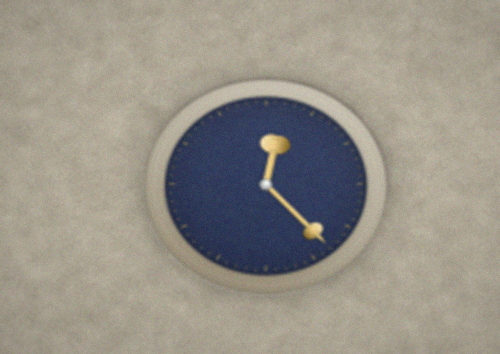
12:23
